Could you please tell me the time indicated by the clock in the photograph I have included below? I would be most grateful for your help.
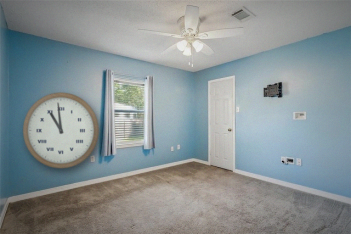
10:59
